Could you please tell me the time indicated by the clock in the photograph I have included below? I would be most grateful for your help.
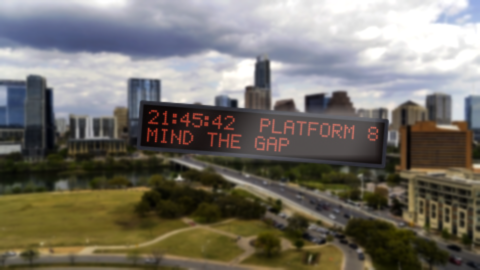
21:45:42
